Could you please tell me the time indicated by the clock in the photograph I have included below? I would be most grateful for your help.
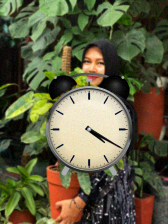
4:20
